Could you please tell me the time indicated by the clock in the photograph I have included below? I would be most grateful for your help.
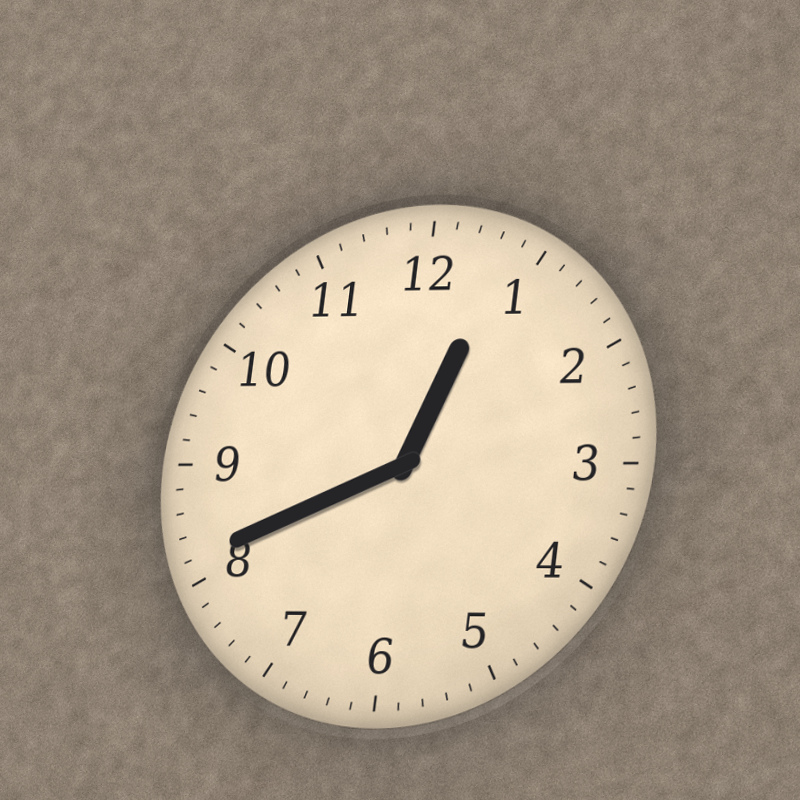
12:41
